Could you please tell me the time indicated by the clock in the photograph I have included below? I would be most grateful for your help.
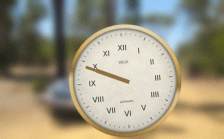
9:49
